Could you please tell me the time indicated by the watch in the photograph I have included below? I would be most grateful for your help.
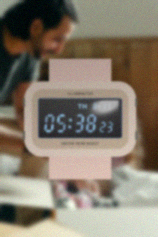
5:38:23
